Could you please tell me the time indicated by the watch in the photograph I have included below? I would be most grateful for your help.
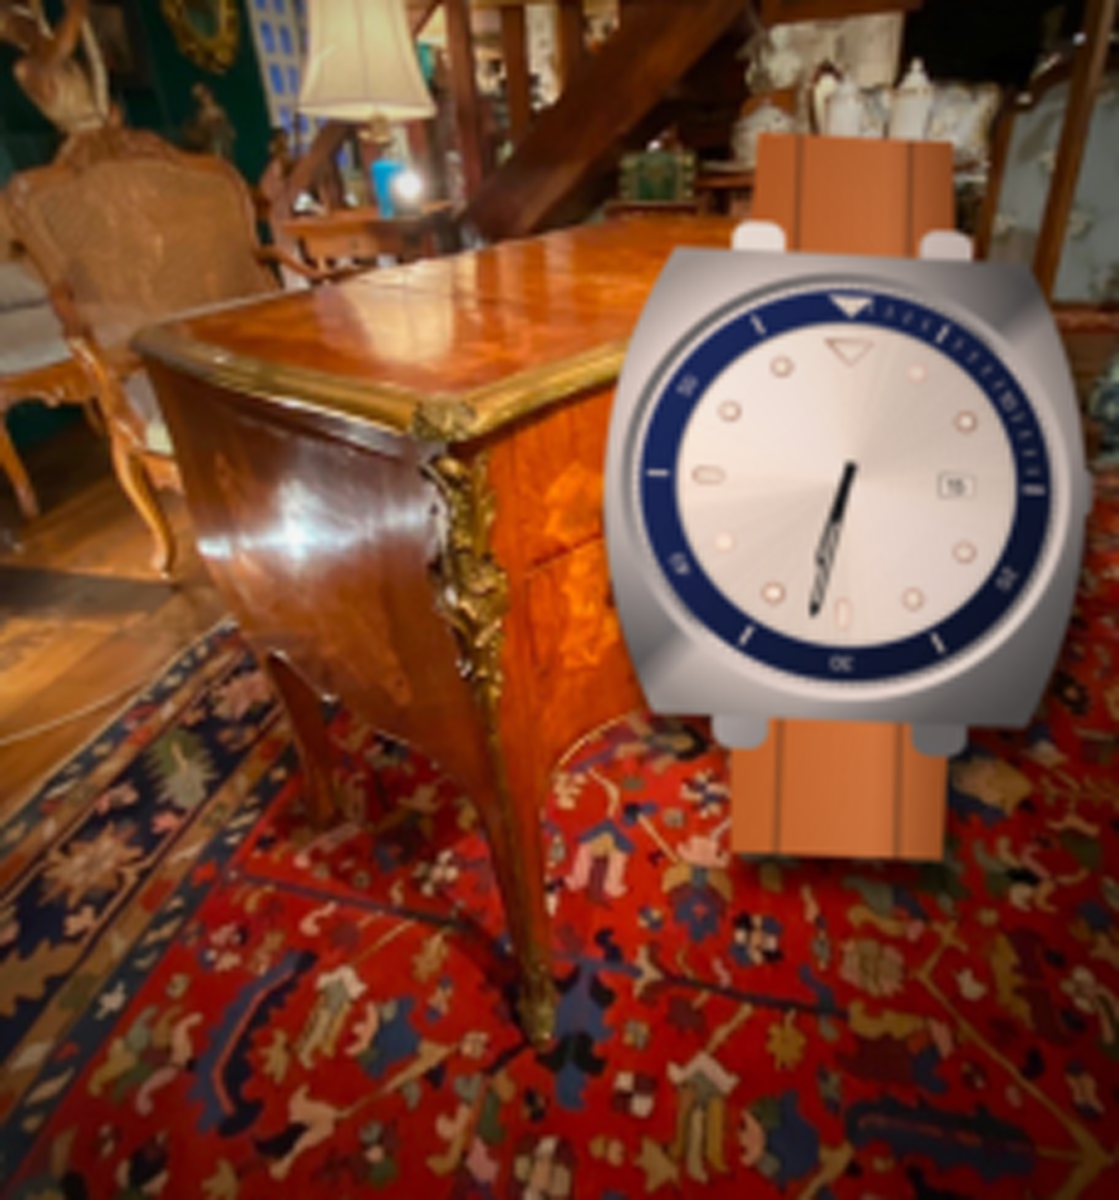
6:32
